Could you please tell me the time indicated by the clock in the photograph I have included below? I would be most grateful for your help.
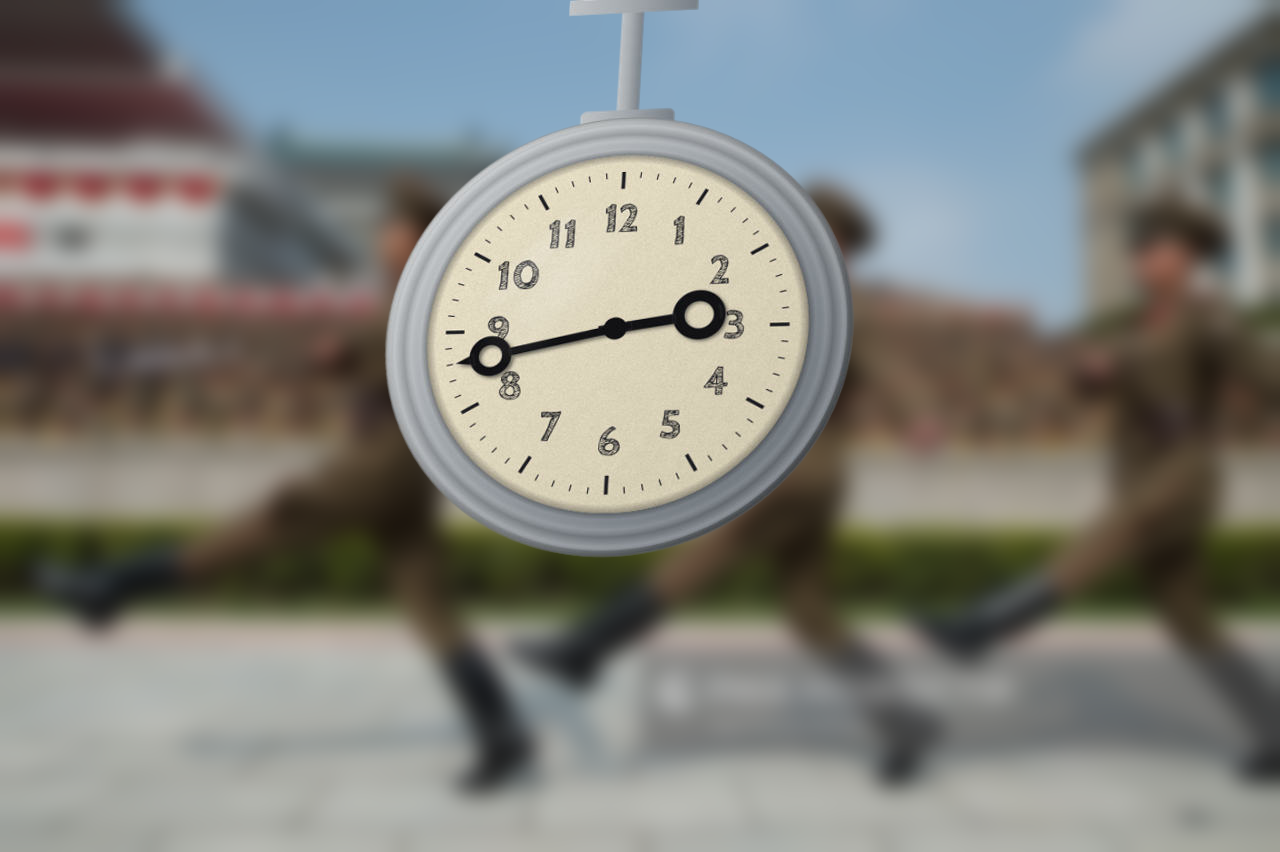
2:43
